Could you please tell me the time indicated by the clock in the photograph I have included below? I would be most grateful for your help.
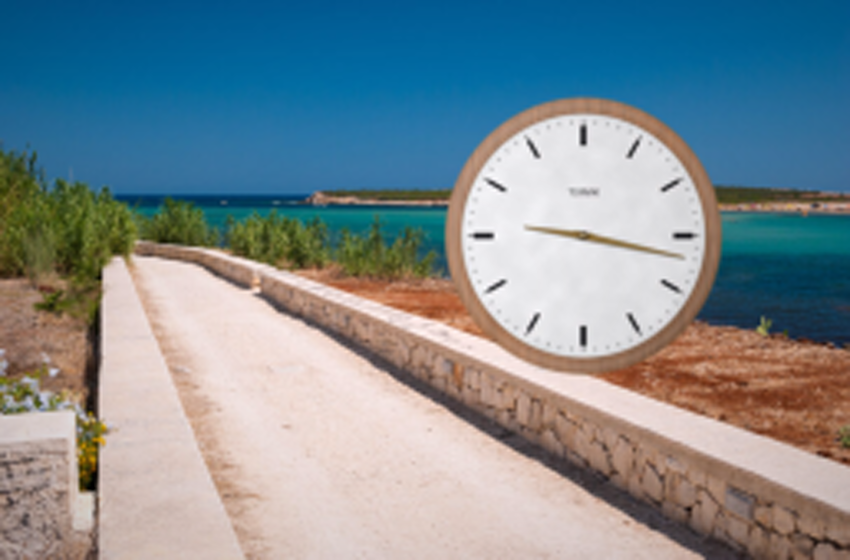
9:17
